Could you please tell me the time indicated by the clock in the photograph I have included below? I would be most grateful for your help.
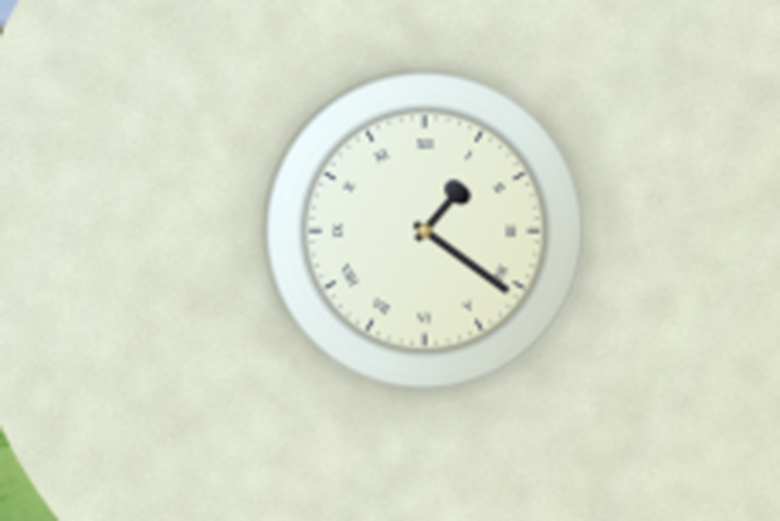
1:21
